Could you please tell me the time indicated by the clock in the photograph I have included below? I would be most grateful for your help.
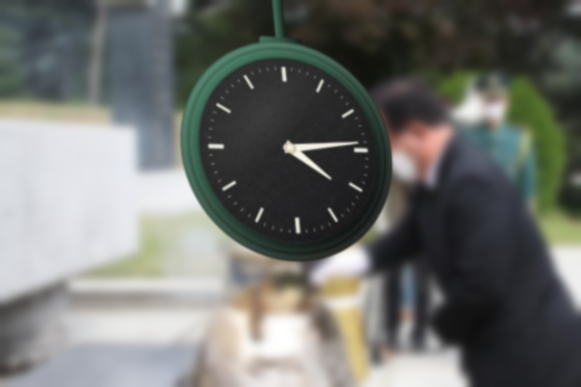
4:14
